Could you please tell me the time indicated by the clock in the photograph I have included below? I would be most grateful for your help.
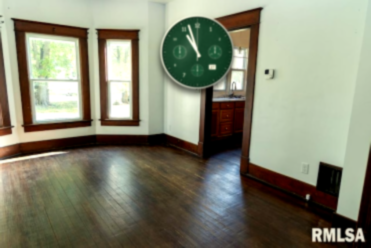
10:57
